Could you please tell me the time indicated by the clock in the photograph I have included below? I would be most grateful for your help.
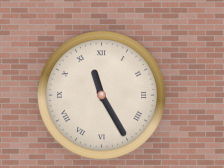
11:25
